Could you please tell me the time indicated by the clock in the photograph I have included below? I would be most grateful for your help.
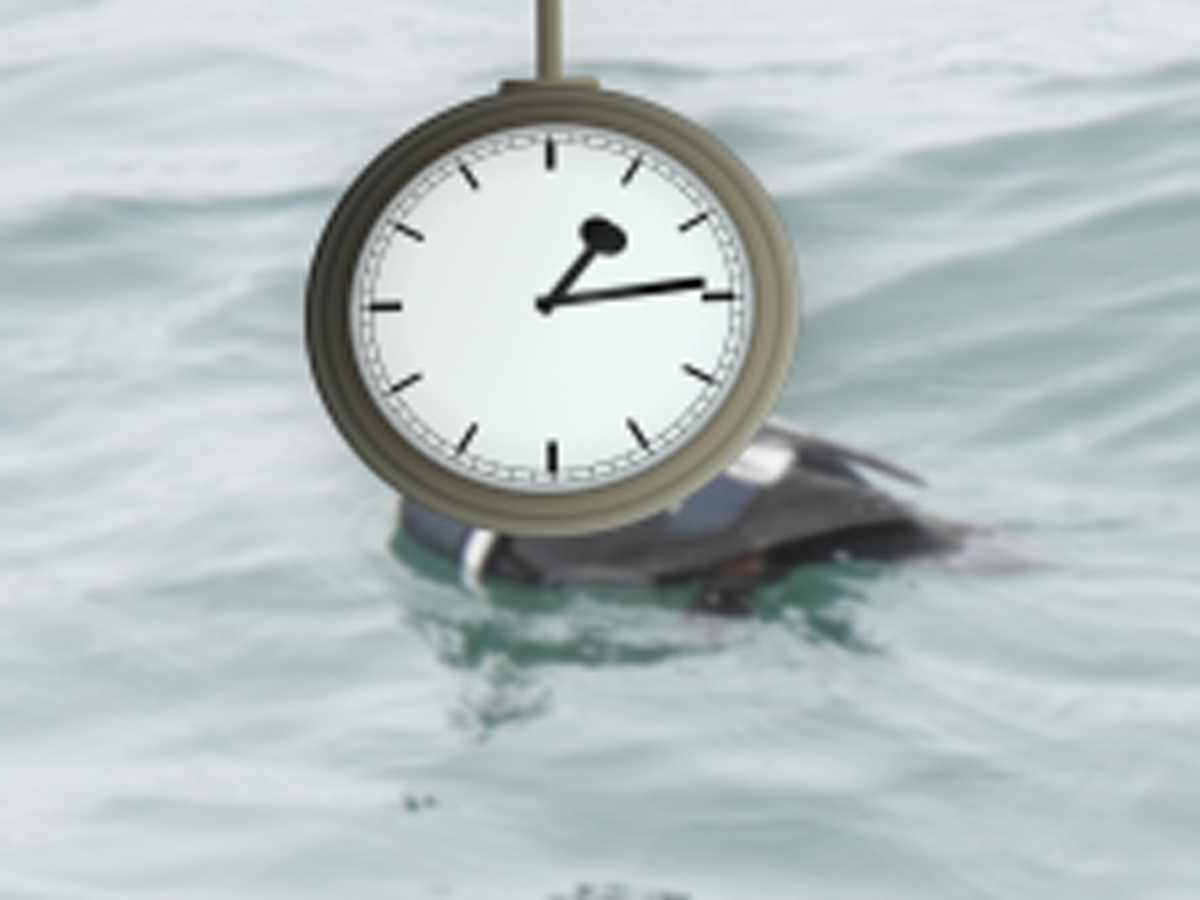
1:14
